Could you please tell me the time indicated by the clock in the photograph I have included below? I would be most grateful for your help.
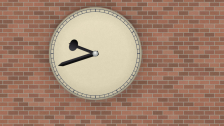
9:42
